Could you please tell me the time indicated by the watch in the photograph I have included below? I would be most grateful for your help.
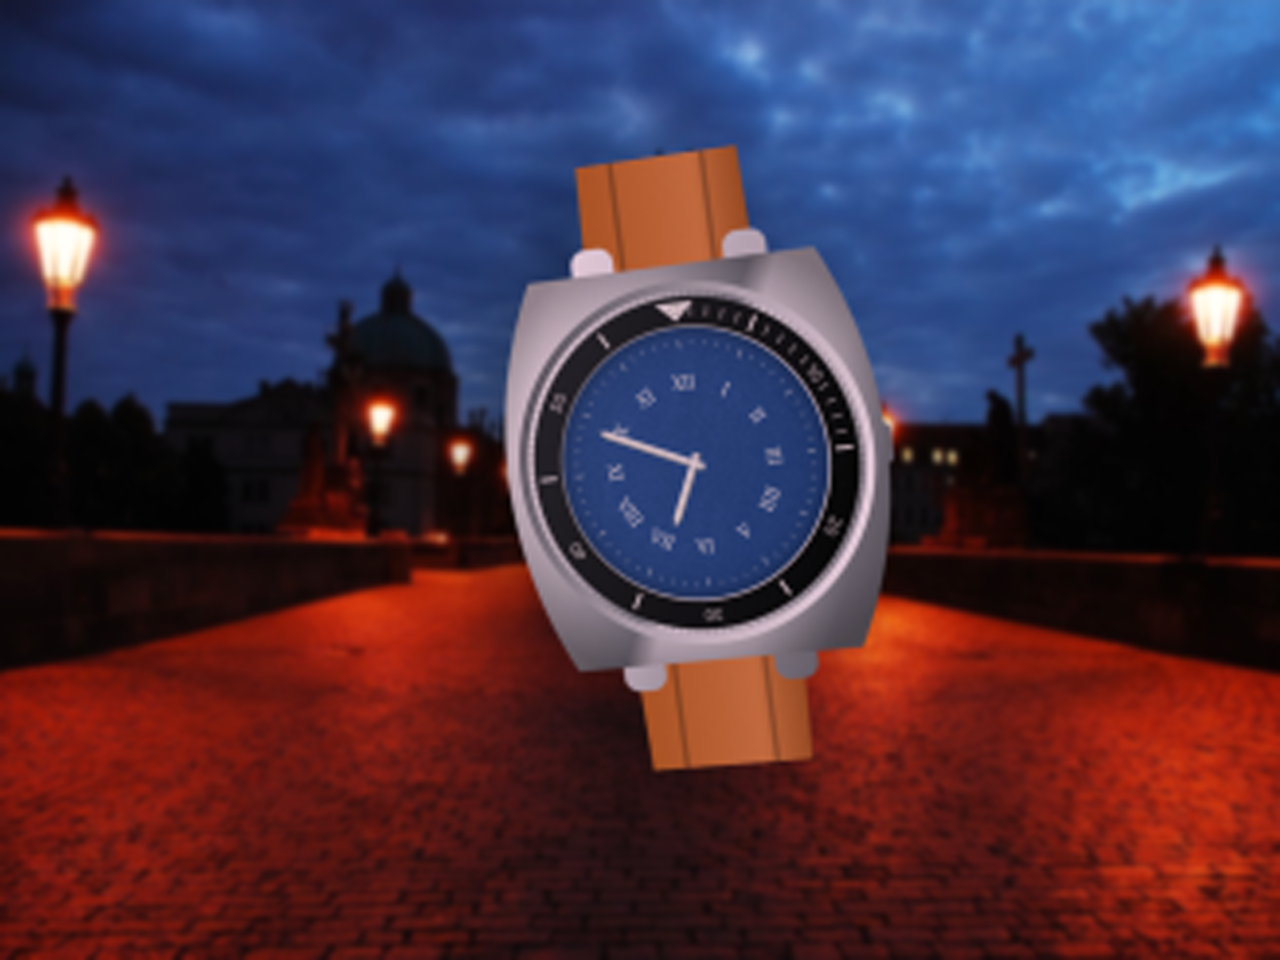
6:49
